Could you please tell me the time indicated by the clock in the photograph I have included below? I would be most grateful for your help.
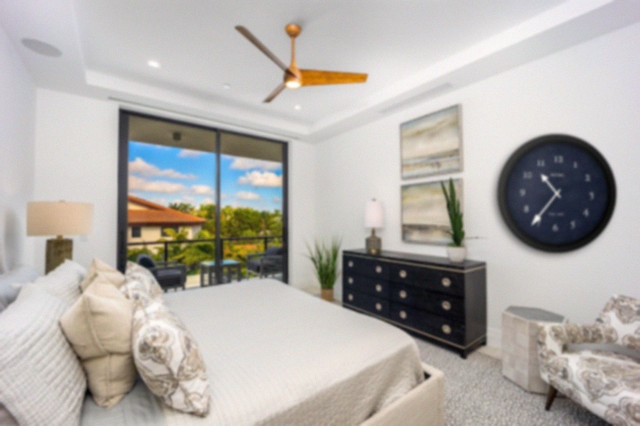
10:36
